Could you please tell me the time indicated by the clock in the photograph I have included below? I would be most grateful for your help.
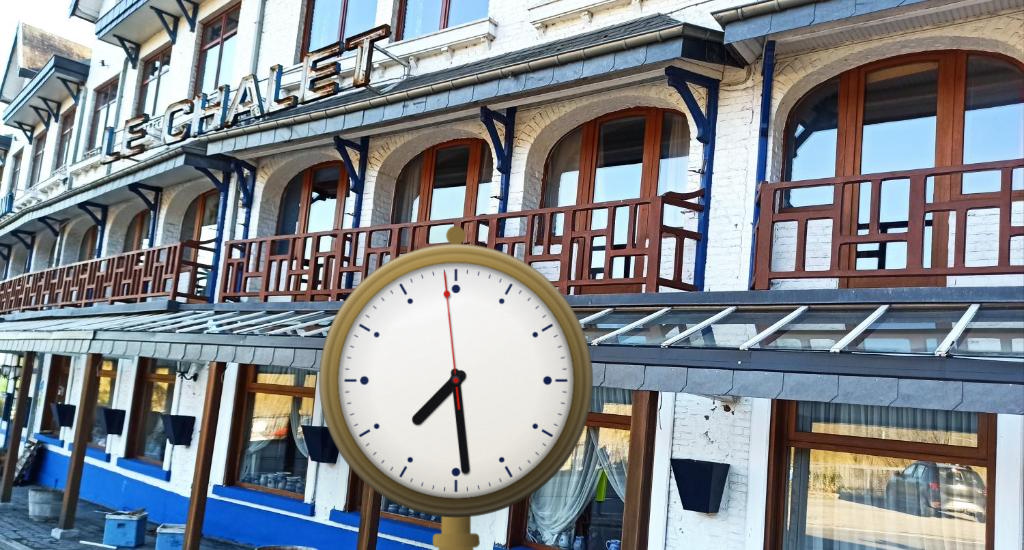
7:28:59
